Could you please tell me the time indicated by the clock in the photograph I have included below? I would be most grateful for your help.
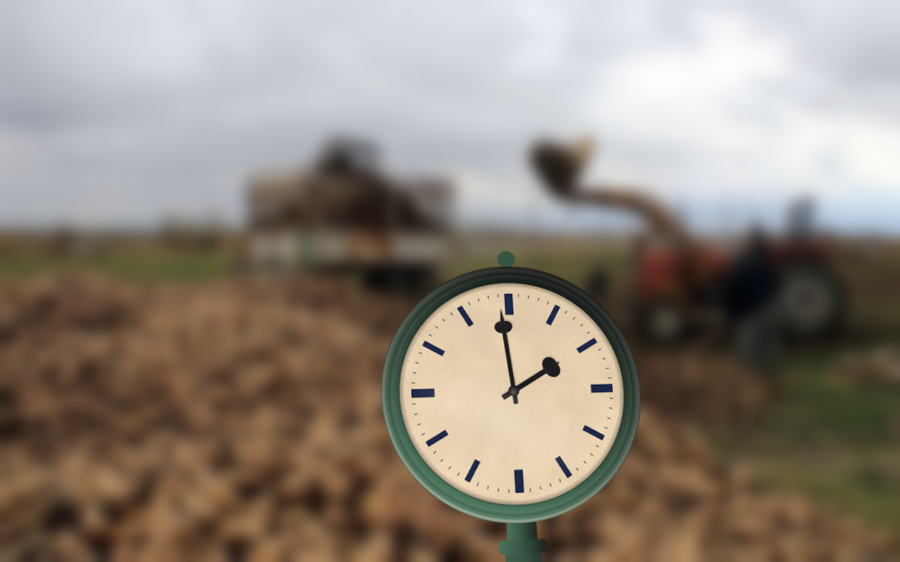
1:59
